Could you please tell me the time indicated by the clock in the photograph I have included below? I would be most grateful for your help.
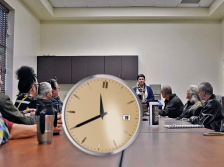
11:40
